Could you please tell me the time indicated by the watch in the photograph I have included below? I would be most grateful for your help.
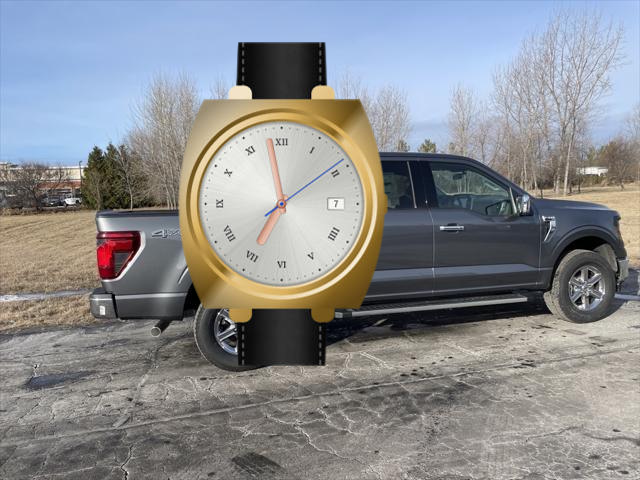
6:58:09
